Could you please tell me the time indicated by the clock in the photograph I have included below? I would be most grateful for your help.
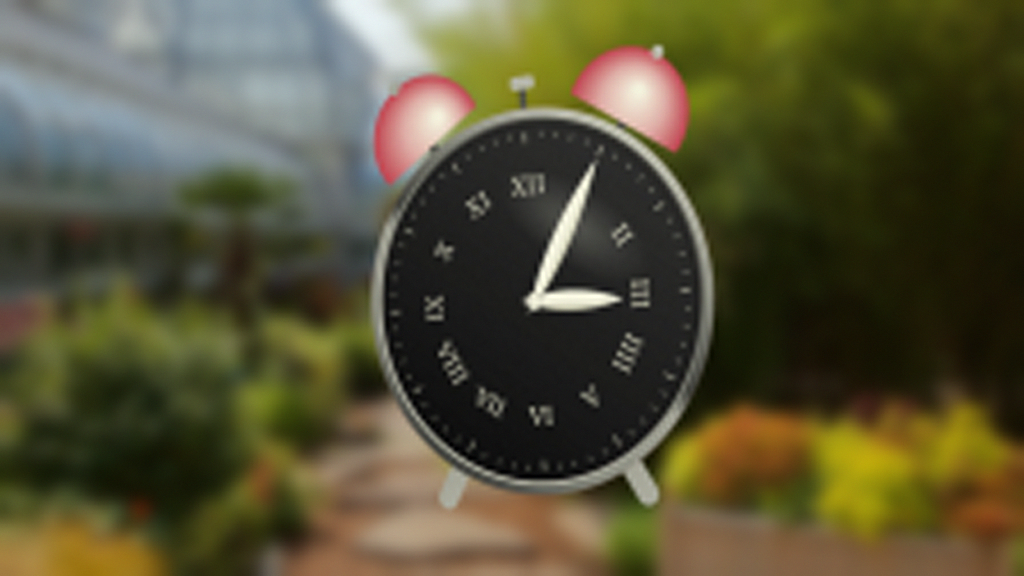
3:05
